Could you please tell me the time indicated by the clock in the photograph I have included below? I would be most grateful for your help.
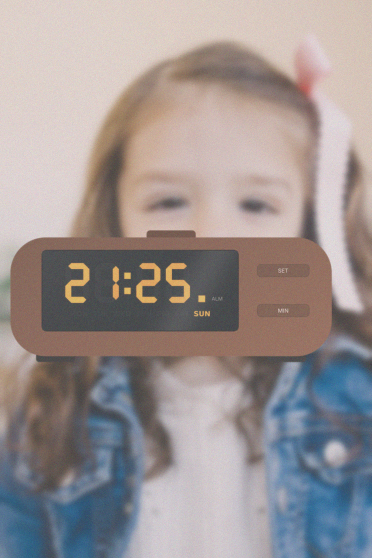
21:25
